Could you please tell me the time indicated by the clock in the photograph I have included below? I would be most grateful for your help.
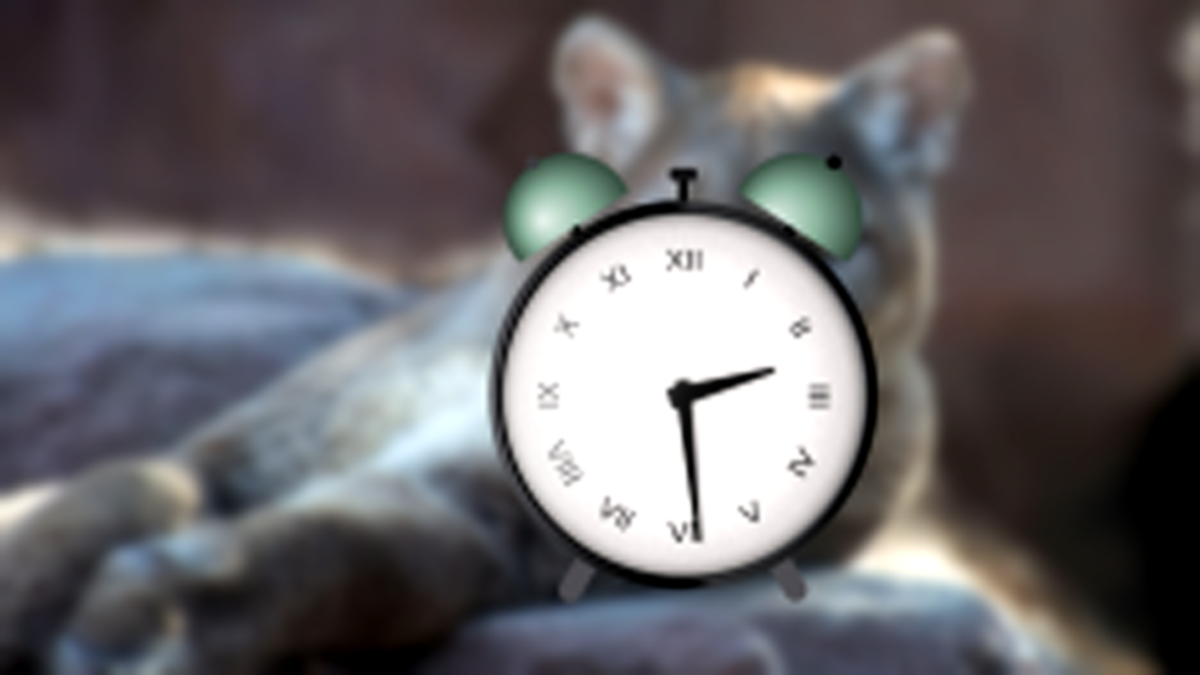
2:29
